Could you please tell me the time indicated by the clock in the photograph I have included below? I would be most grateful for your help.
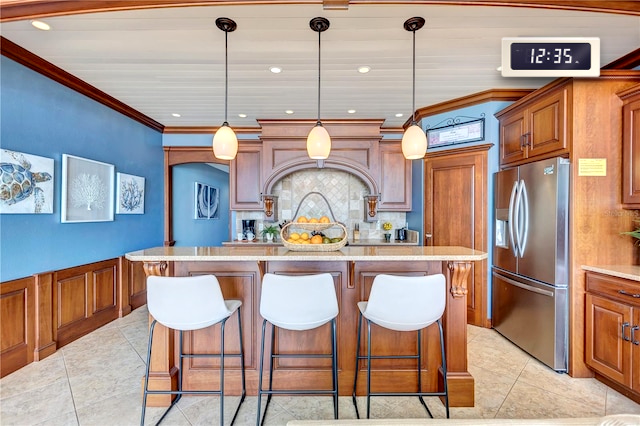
12:35
